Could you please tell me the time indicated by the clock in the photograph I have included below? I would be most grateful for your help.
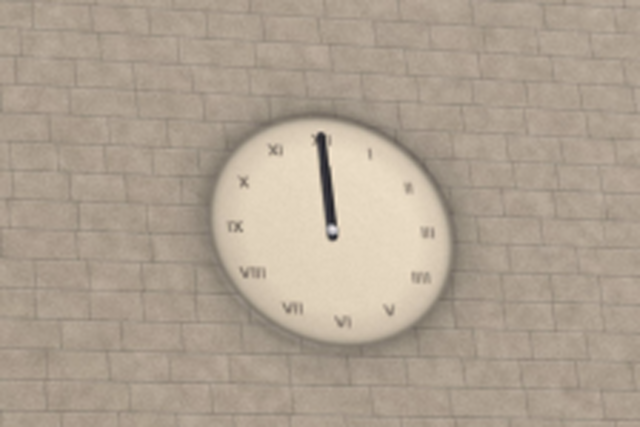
12:00
